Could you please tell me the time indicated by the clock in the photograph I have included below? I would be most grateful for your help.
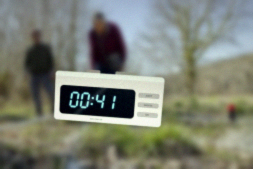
0:41
